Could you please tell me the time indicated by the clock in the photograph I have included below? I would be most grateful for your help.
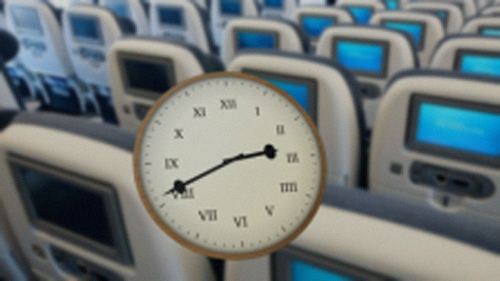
2:41
